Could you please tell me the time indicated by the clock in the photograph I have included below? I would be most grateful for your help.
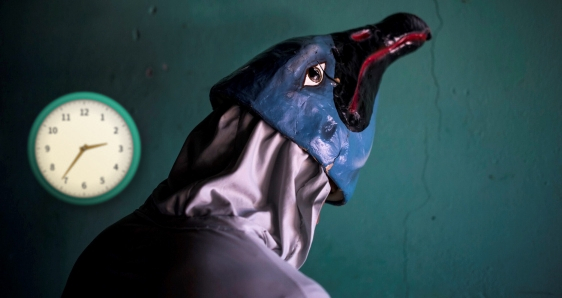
2:36
